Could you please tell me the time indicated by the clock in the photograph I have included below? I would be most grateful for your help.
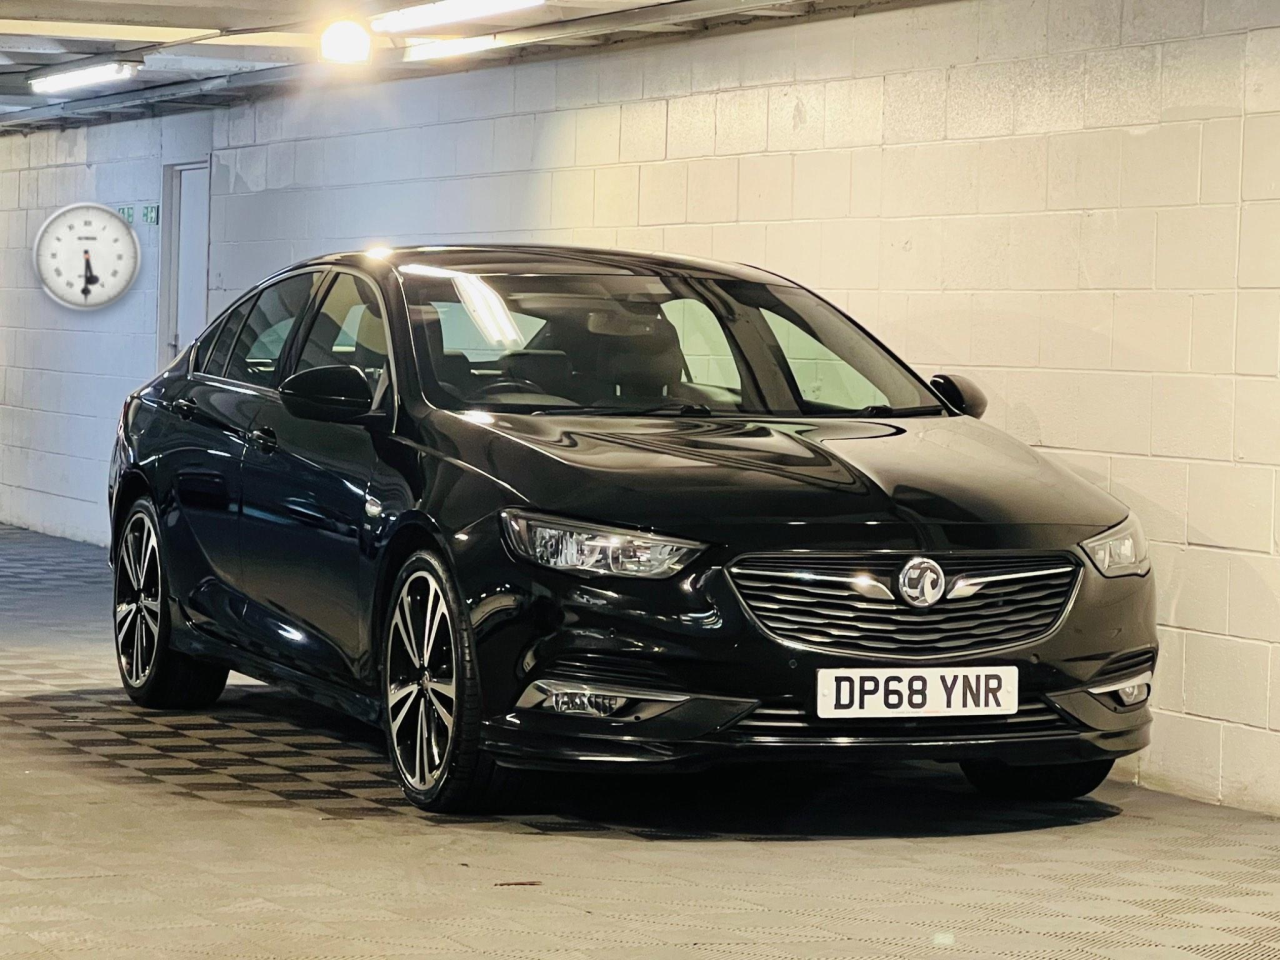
5:30
